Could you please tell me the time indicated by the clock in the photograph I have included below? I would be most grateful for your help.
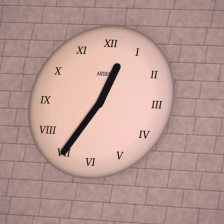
12:35
